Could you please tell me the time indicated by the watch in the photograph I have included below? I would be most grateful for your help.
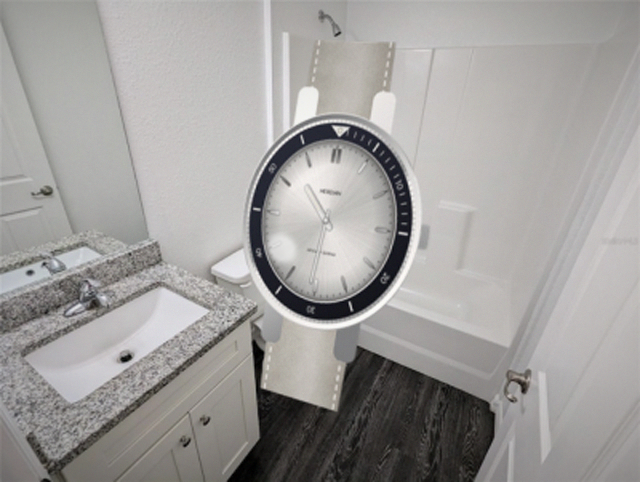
10:31
